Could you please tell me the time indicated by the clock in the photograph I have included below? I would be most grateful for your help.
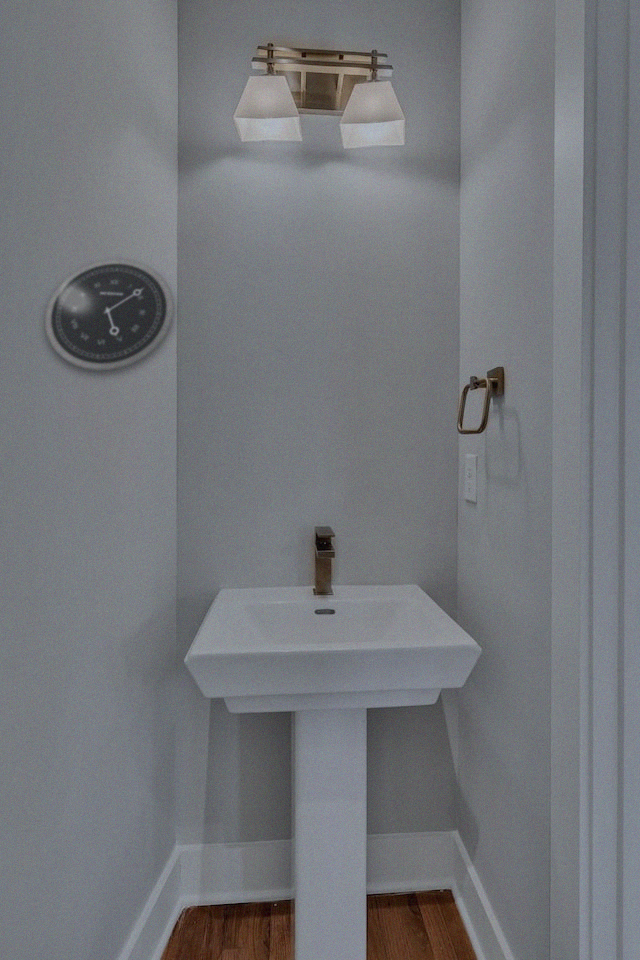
5:08
